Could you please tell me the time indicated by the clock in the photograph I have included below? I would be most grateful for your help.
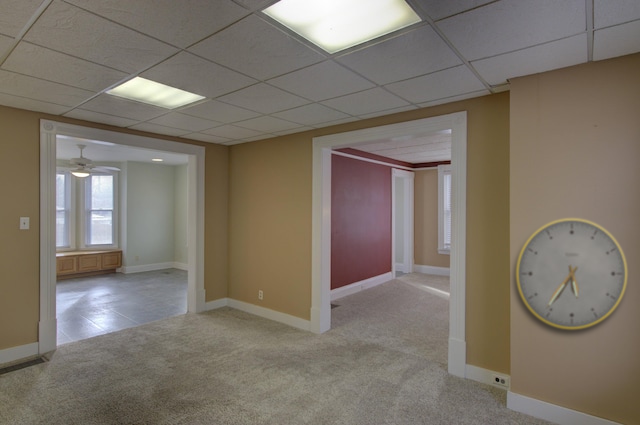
5:36
